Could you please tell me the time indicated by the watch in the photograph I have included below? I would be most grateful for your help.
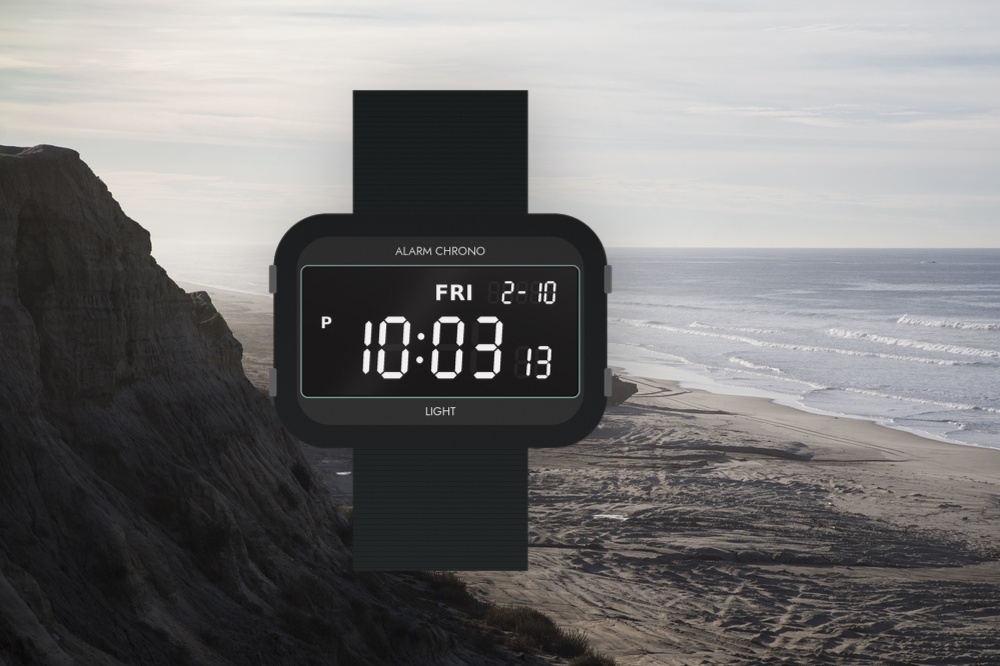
10:03:13
